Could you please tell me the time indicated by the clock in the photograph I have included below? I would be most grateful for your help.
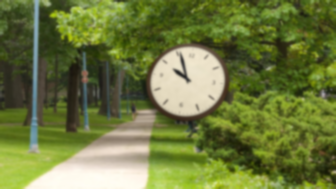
9:56
